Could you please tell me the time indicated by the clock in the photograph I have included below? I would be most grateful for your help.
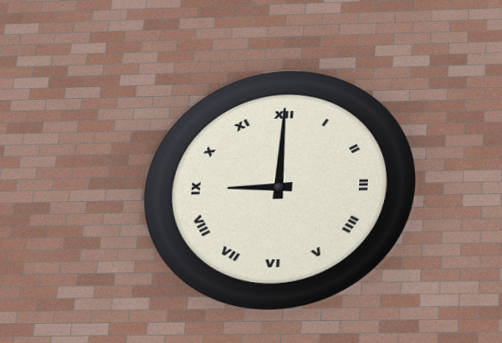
9:00
